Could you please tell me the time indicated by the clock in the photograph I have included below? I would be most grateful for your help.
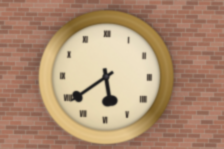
5:39
